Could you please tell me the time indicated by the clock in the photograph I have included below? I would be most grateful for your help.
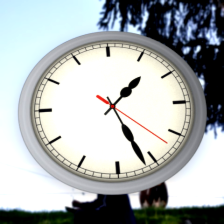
1:26:22
